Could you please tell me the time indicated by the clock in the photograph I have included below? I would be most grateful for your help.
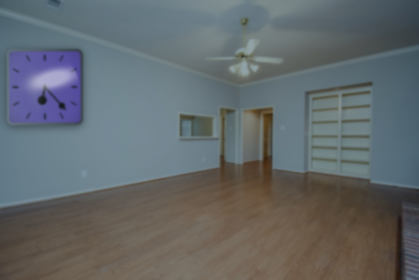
6:23
